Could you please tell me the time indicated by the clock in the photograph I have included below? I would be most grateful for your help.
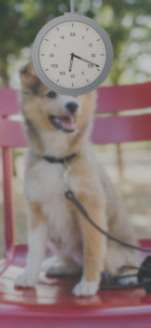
6:19
